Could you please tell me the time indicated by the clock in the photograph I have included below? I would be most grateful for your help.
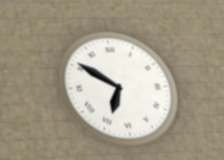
6:51
